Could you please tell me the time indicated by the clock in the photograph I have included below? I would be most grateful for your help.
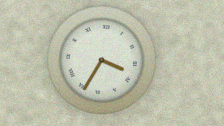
3:34
